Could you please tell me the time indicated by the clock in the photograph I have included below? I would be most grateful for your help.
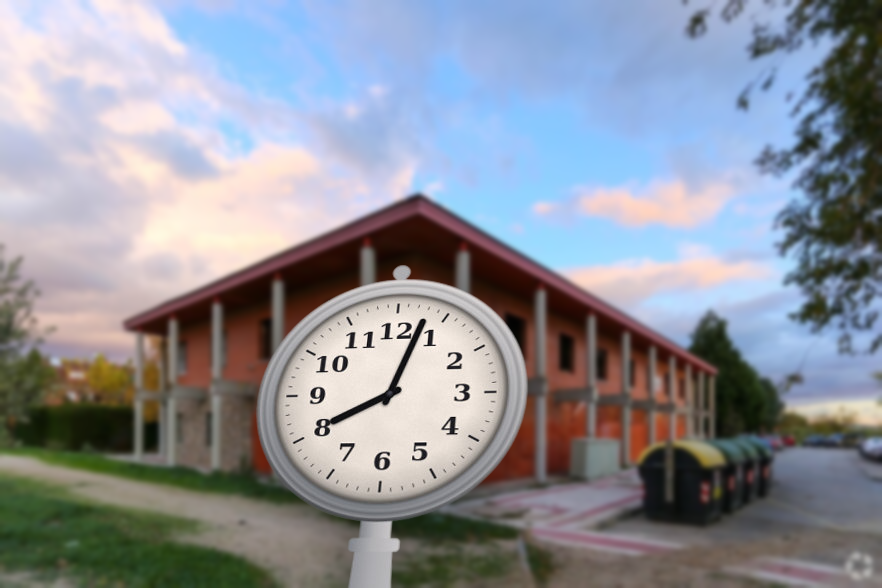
8:03
